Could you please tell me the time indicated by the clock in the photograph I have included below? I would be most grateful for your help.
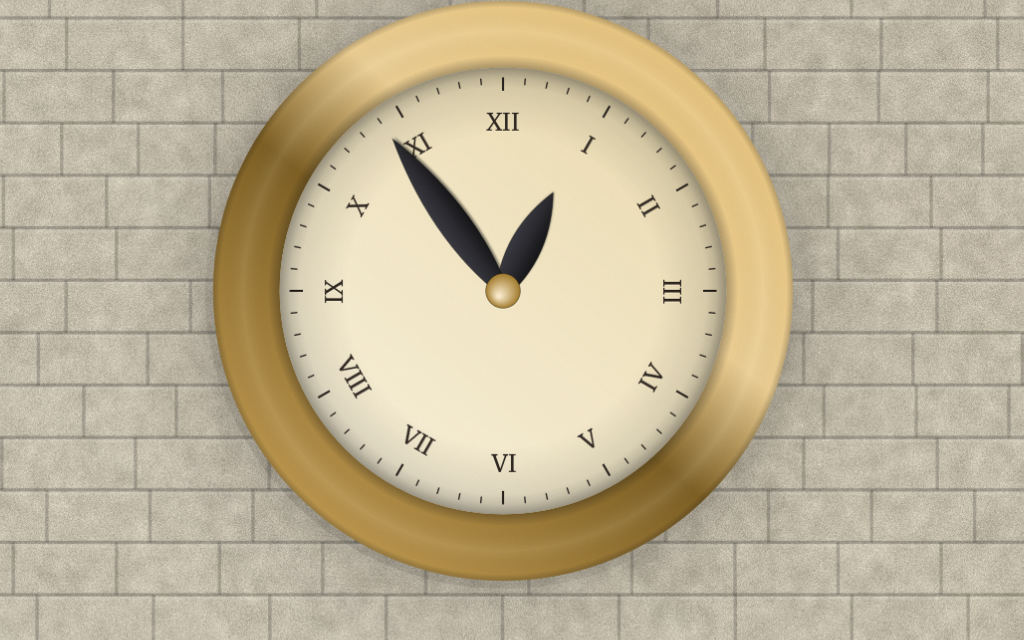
12:54
